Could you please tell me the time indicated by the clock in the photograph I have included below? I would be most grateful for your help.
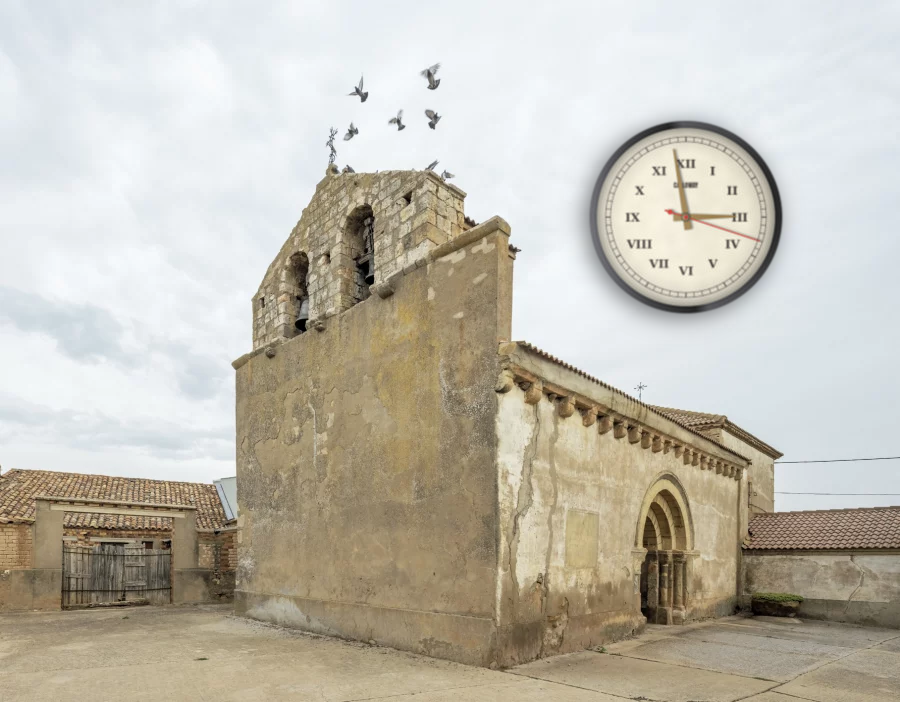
2:58:18
